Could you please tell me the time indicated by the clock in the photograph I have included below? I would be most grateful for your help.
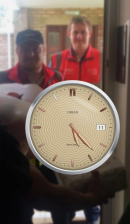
5:23
